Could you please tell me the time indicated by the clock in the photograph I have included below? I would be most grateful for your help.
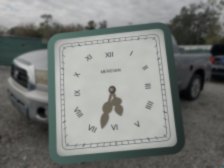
5:33
